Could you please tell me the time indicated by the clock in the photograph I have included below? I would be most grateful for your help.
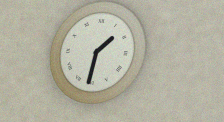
1:31
